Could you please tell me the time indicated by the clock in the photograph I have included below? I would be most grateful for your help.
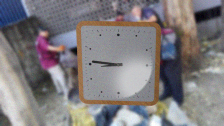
8:46
